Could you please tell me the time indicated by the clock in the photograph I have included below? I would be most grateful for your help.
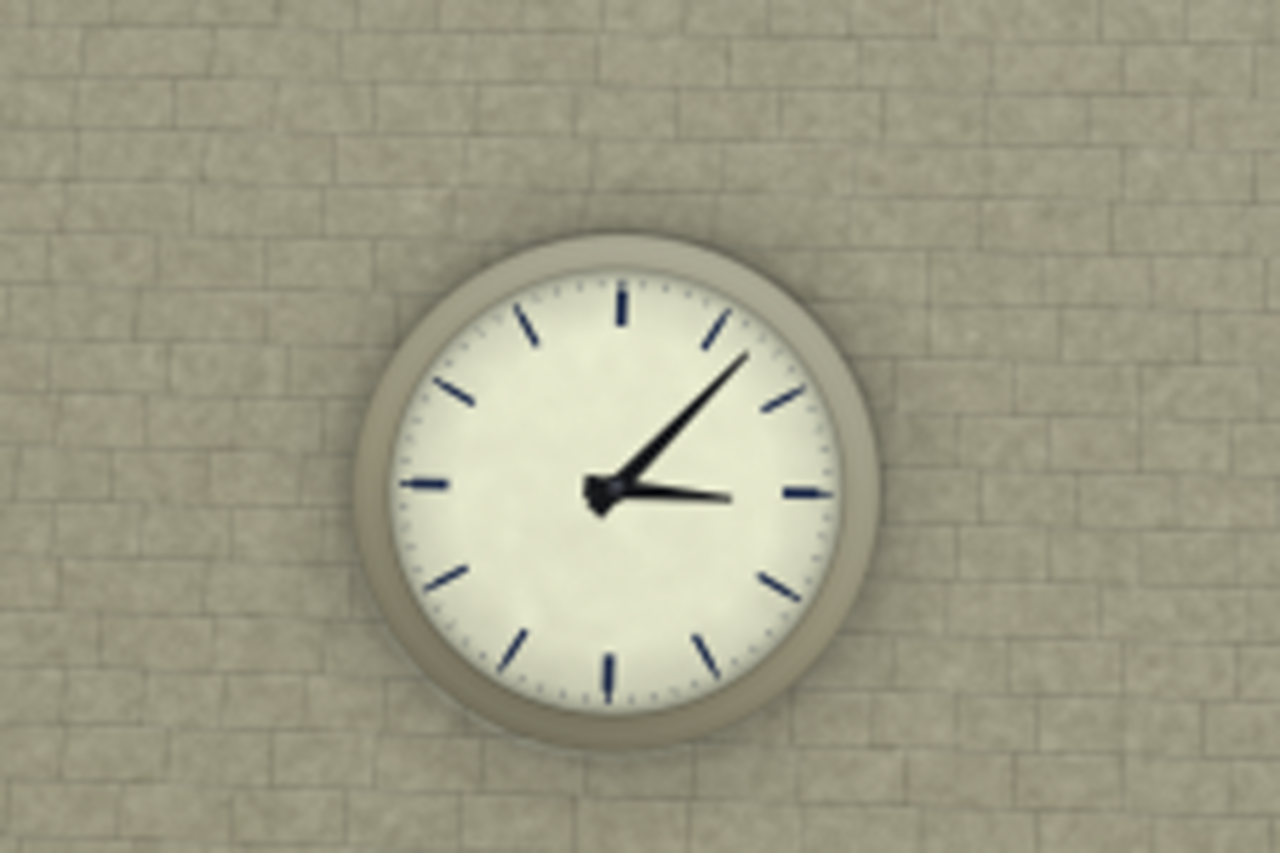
3:07
